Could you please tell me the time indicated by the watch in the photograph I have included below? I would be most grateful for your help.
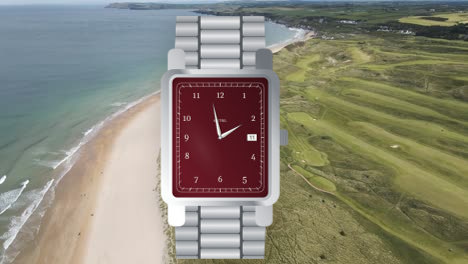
1:58
